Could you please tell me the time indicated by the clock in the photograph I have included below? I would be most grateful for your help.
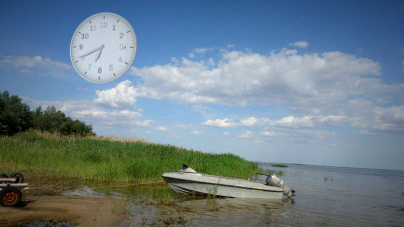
6:41
